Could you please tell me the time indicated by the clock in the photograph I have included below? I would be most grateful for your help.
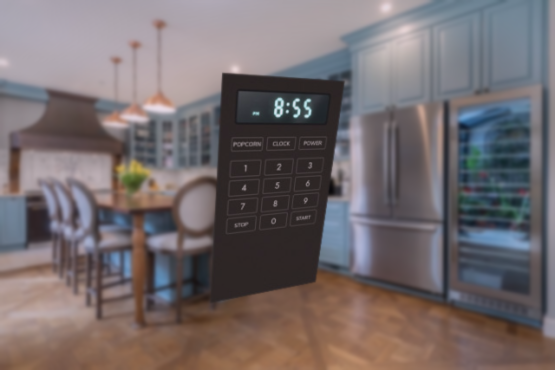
8:55
